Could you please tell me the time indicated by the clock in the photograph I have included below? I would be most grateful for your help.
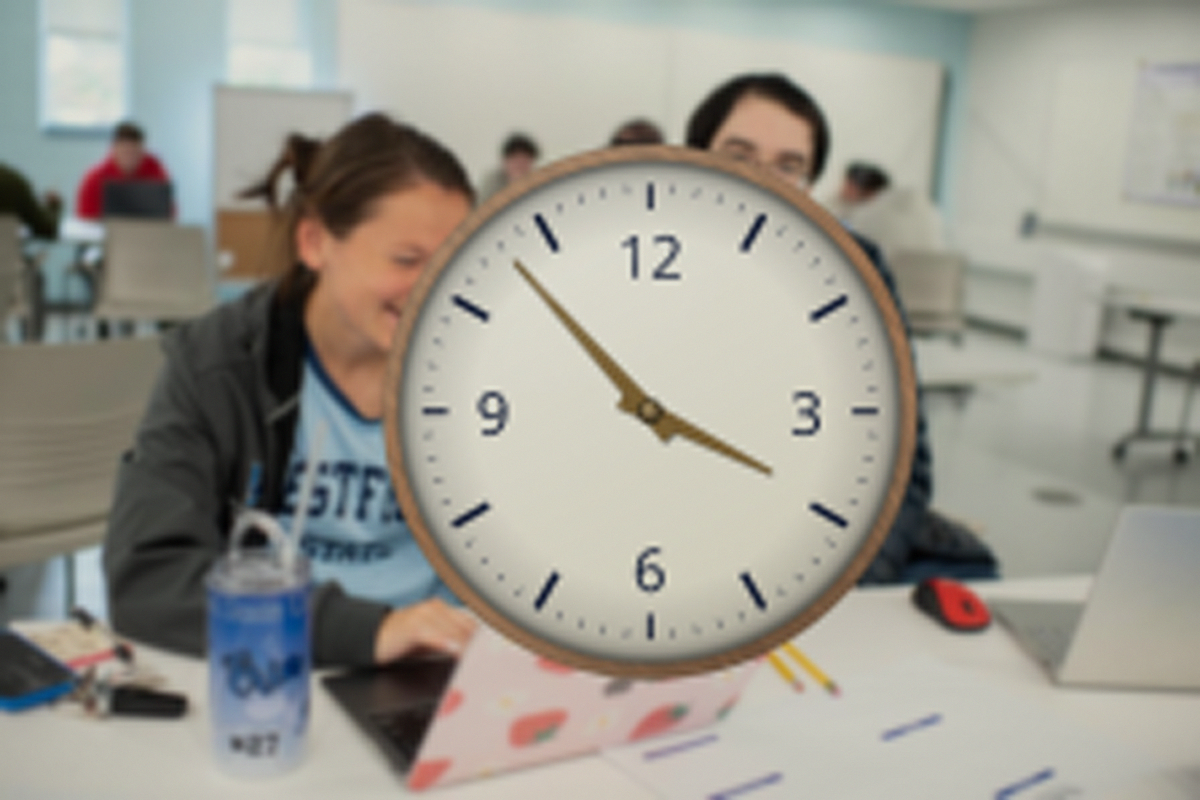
3:53
